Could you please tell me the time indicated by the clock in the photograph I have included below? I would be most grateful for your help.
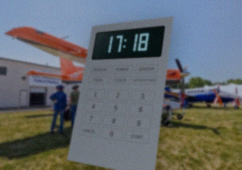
17:18
